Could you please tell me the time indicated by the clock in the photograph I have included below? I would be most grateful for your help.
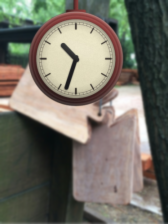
10:33
